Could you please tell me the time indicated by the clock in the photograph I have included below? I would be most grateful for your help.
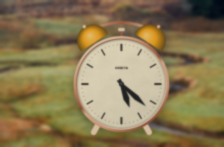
5:22
